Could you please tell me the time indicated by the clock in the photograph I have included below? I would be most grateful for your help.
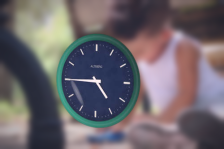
4:45
